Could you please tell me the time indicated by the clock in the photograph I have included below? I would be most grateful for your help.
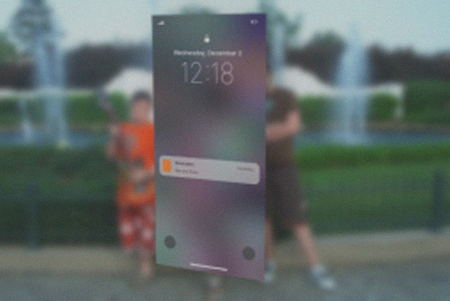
12:18
